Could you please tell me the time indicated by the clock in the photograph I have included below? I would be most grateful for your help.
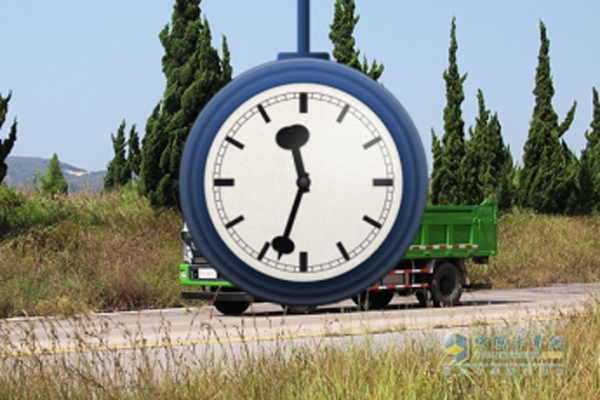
11:33
